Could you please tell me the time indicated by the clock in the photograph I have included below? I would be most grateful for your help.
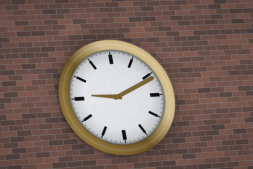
9:11
